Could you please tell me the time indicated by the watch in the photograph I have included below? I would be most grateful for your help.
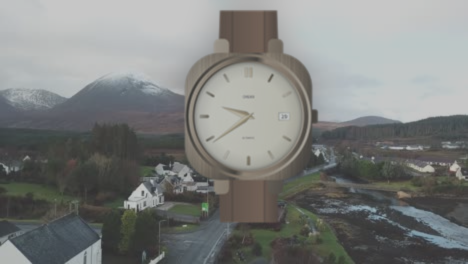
9:39
